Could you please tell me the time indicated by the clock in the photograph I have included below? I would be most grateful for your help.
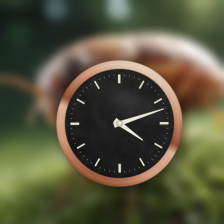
4:12
